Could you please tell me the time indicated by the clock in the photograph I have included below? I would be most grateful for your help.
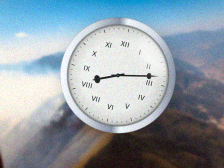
8:13
